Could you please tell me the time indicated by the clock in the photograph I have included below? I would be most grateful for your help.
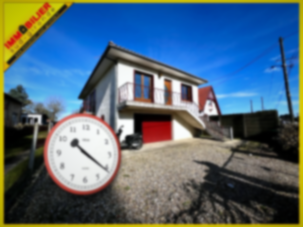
10:21
